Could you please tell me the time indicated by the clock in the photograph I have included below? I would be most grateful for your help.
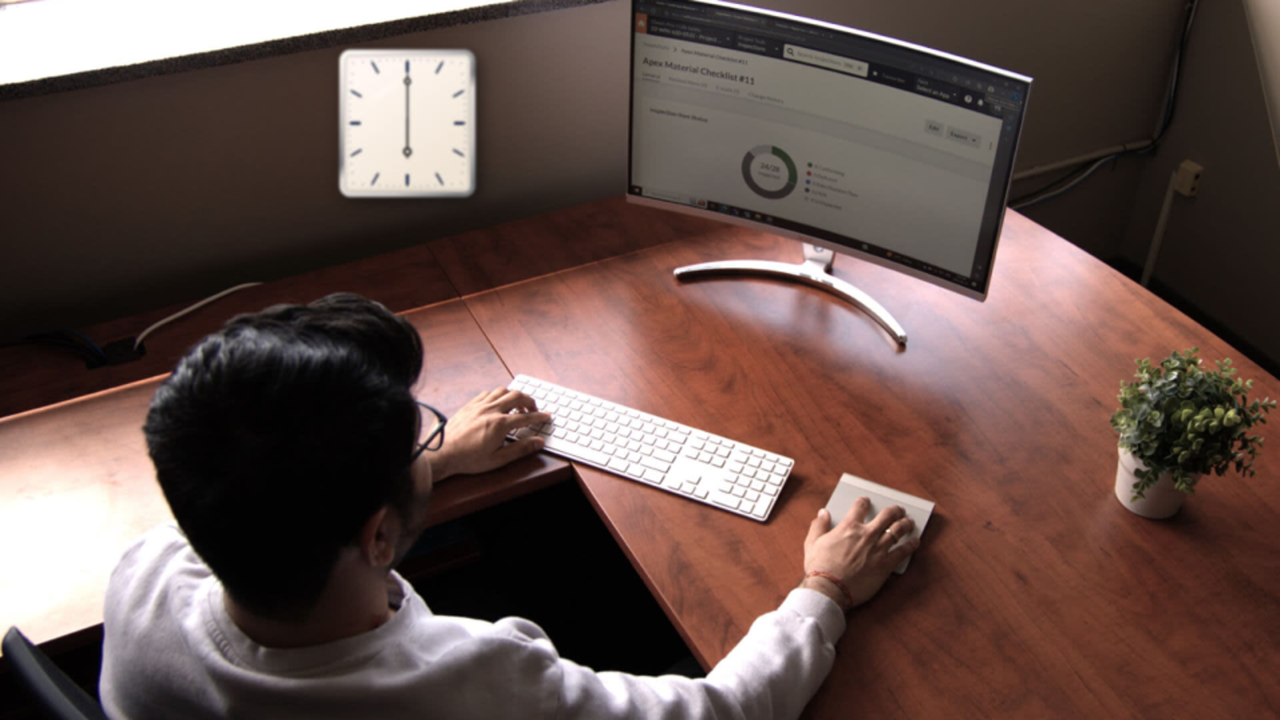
6:00
